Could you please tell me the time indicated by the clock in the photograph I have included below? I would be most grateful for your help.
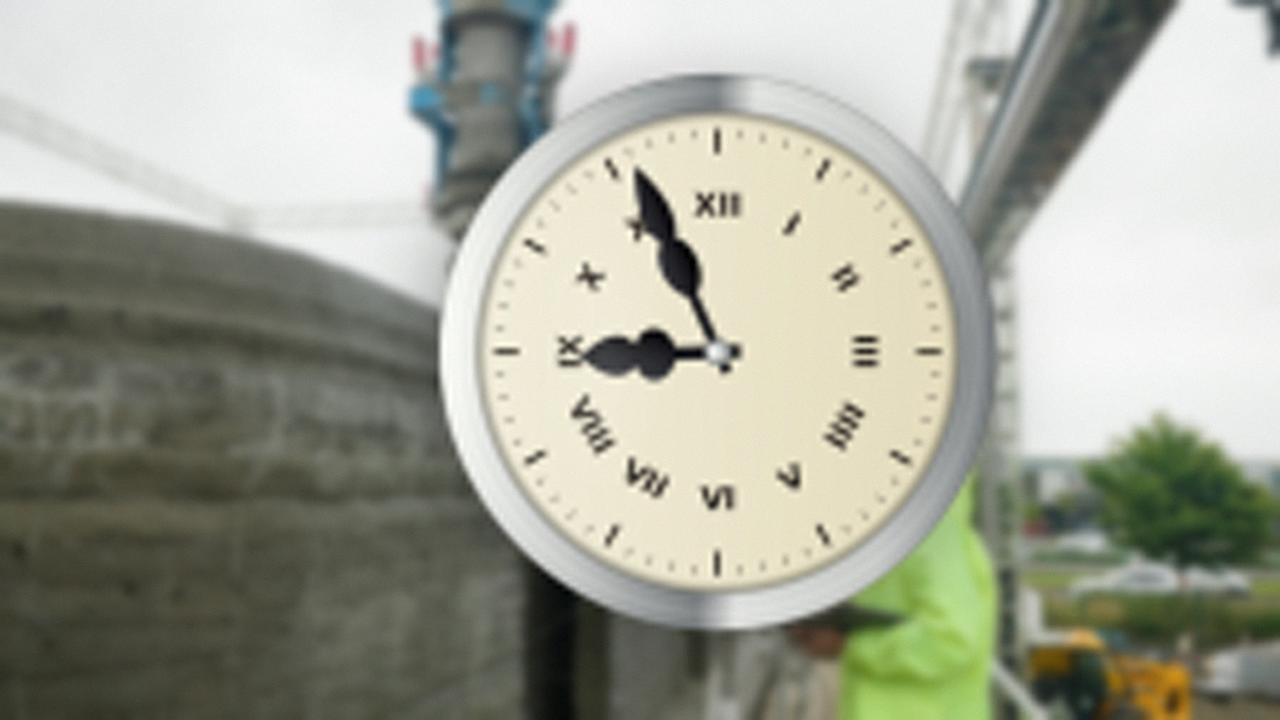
8:56
